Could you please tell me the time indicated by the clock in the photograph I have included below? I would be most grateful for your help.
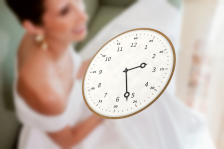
2:27
